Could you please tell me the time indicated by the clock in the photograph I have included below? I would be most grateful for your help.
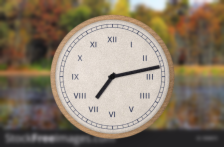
7:13
